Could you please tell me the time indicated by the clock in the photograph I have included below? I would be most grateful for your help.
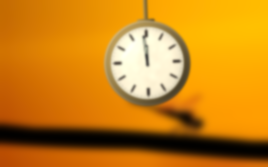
11:59
